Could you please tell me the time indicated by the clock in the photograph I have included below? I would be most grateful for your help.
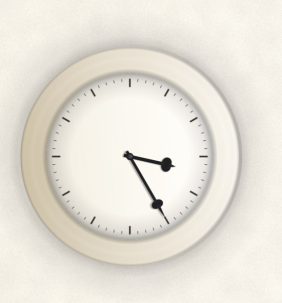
3:25
